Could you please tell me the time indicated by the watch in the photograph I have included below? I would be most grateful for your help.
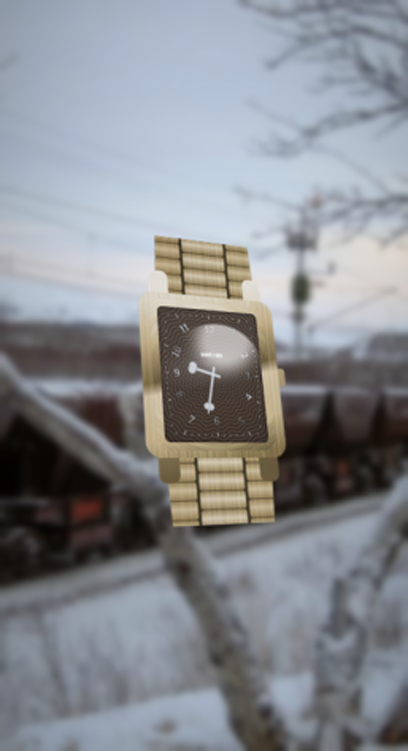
9:32
